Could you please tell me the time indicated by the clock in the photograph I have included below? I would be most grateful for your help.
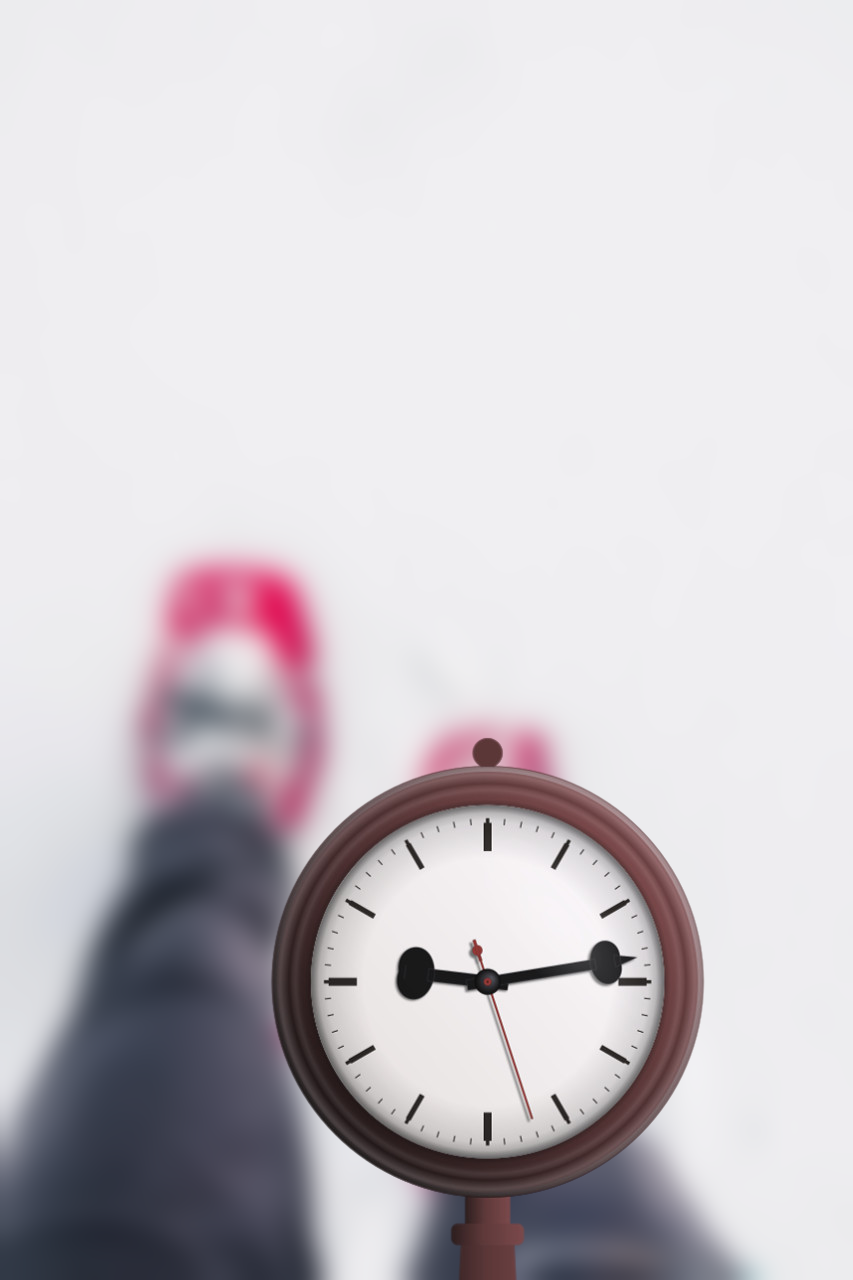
9:13:27
